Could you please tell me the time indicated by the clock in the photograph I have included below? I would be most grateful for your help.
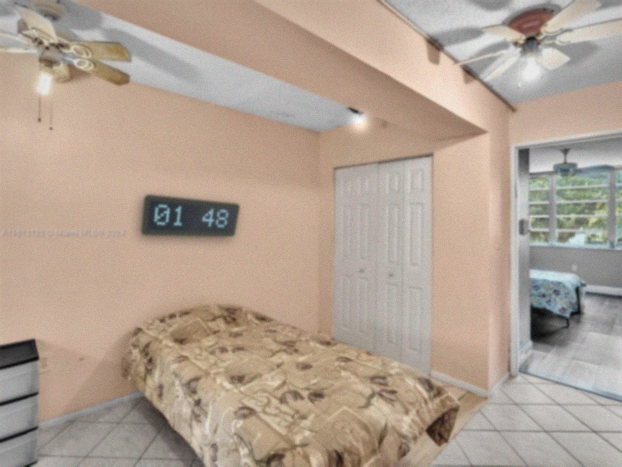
1:48
